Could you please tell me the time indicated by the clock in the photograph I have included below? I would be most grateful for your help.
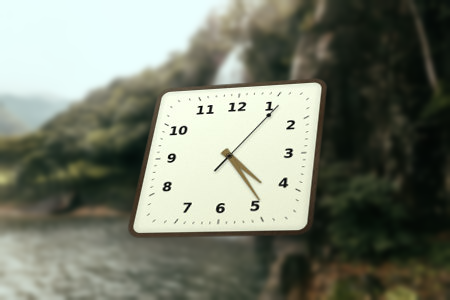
4:24:06
